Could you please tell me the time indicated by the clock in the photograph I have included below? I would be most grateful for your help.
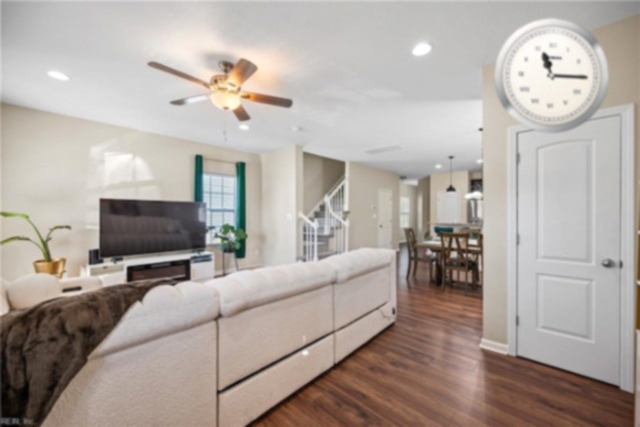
11:15
